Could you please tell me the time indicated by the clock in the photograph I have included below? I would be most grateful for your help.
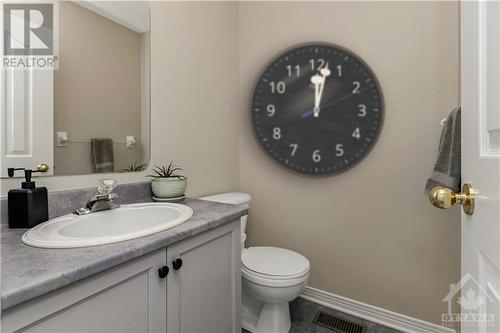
12:02:11
